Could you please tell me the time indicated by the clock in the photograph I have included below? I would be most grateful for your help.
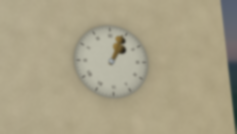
1:04
